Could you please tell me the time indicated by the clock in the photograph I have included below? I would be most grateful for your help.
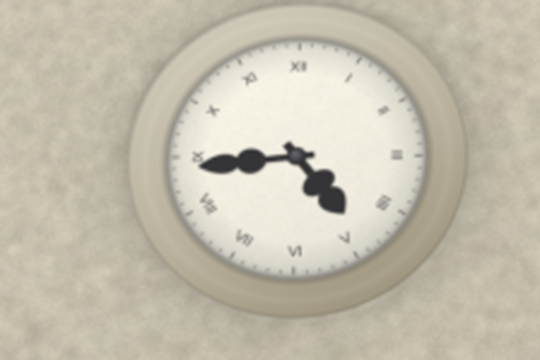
4:44
